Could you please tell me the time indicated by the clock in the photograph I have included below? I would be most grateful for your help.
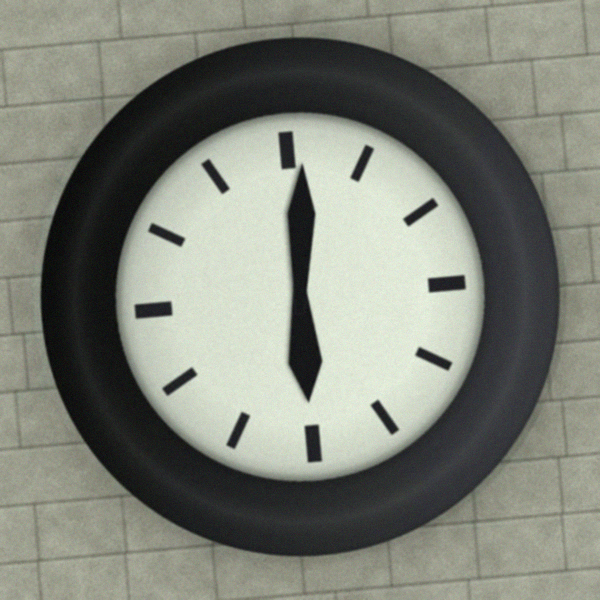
6:01
